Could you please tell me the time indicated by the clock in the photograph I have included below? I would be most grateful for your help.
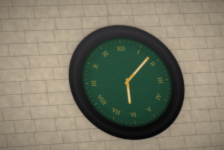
6:08
